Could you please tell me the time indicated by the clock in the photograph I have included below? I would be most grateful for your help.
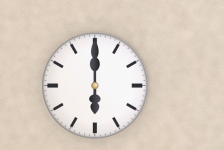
6:00
